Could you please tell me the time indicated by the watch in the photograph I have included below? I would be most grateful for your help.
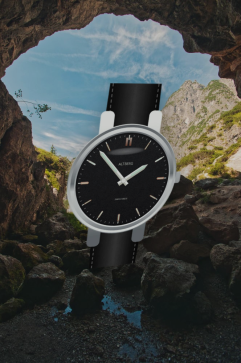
1:53
